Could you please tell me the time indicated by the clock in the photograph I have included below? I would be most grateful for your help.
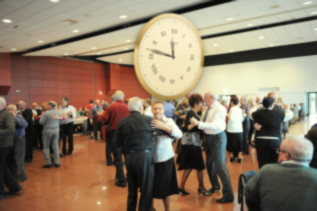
11:47
